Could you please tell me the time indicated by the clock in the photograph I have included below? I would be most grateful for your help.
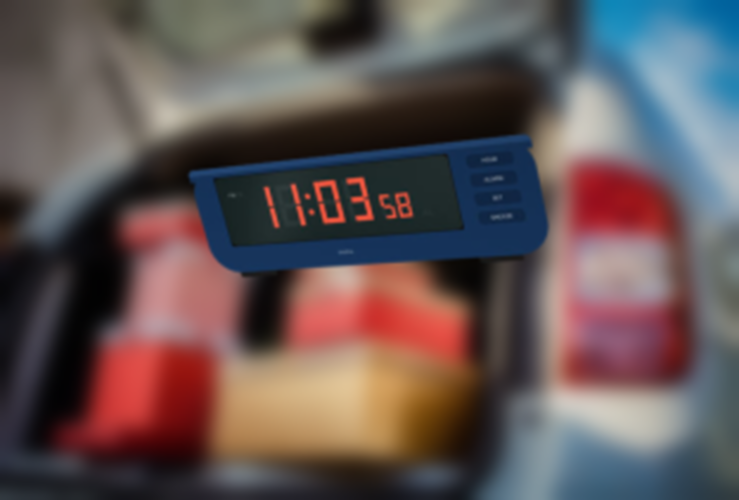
11:03:58
